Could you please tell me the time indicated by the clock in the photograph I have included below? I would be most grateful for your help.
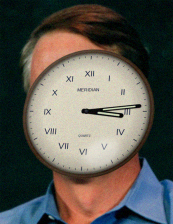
3:14
